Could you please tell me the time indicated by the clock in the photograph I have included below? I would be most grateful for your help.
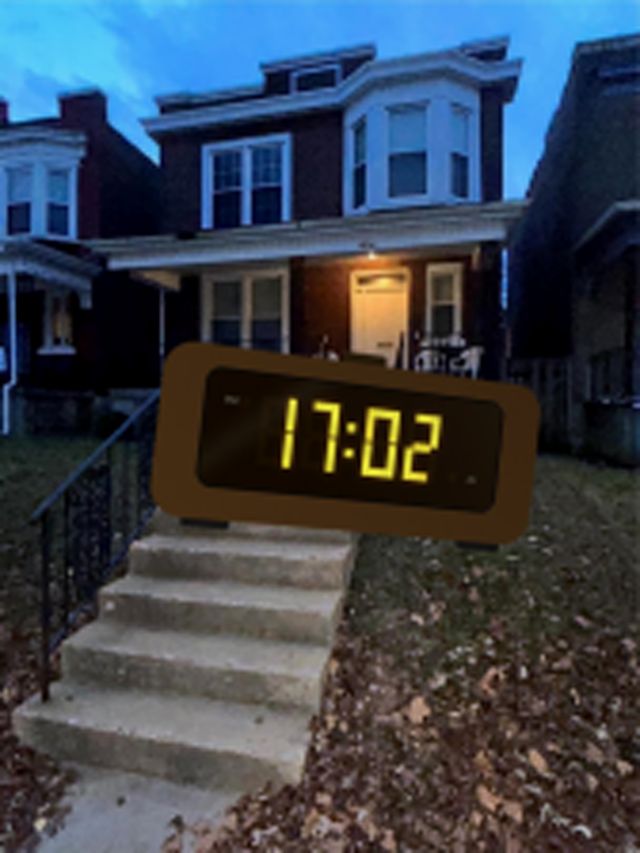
17:02
